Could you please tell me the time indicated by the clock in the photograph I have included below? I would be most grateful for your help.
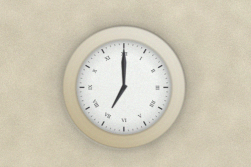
7:00
